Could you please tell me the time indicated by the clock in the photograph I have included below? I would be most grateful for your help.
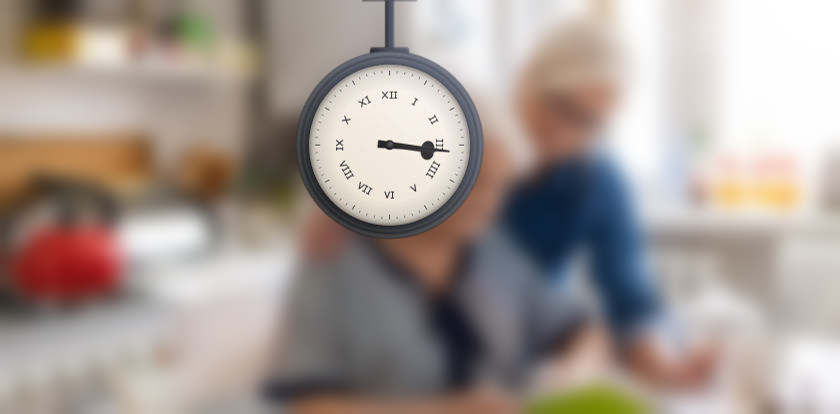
3:16
